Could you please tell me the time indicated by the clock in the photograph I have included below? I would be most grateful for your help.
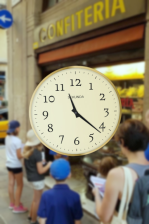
11:22
